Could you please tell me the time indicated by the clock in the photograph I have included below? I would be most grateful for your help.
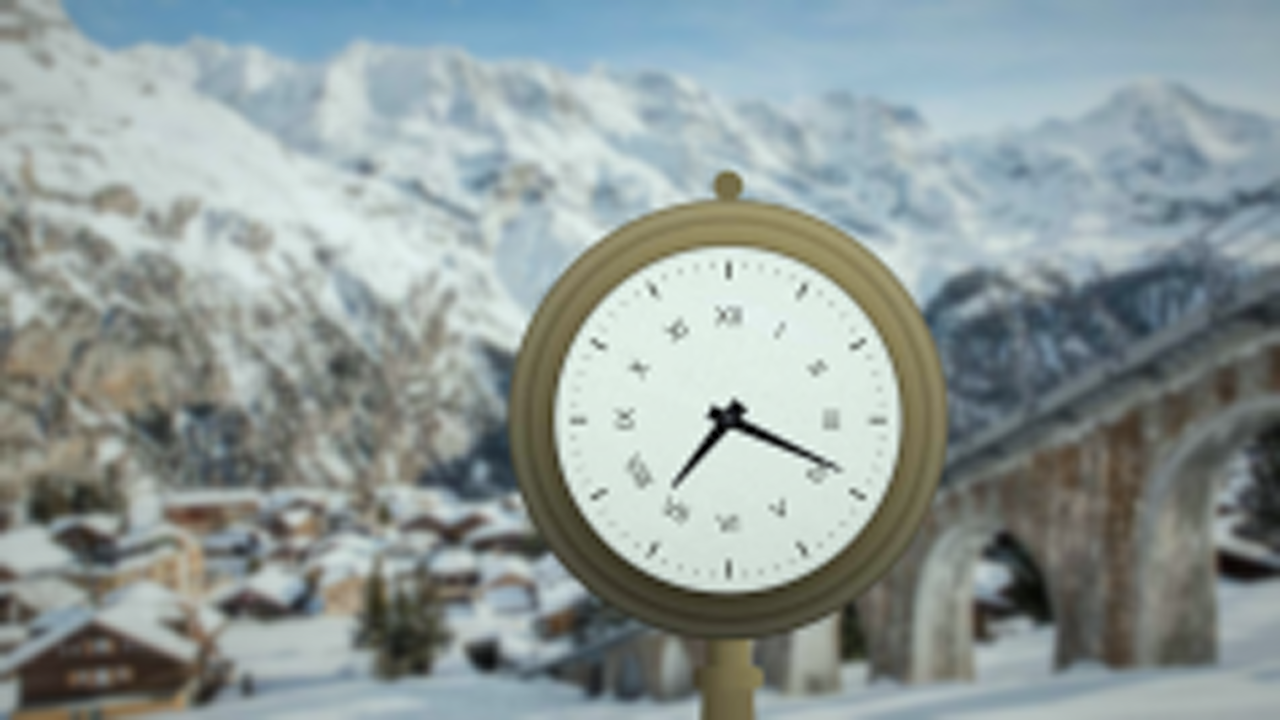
7:19
